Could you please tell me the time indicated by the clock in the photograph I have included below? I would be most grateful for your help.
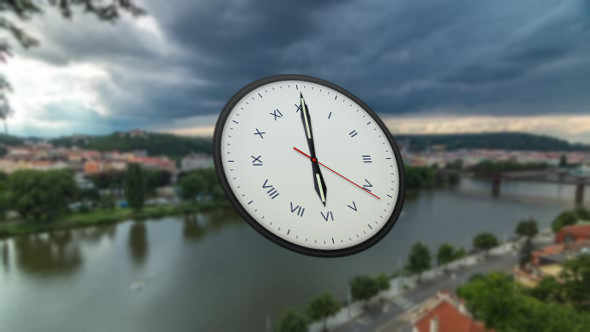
6:00:21
